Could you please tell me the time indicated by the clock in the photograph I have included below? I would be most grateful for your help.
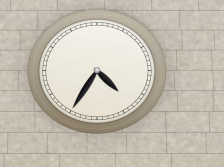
4:35
